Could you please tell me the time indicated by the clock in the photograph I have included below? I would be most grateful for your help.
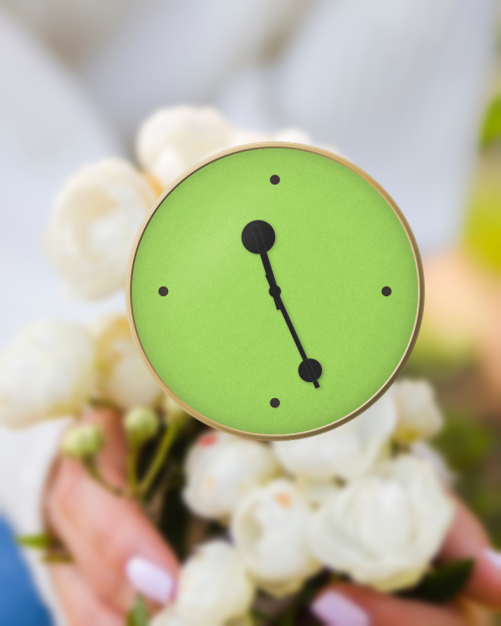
11:26
